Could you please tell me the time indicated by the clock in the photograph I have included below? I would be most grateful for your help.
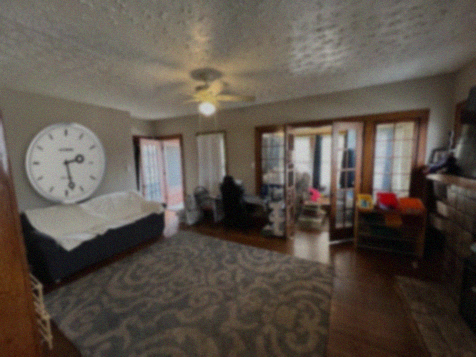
2:28
